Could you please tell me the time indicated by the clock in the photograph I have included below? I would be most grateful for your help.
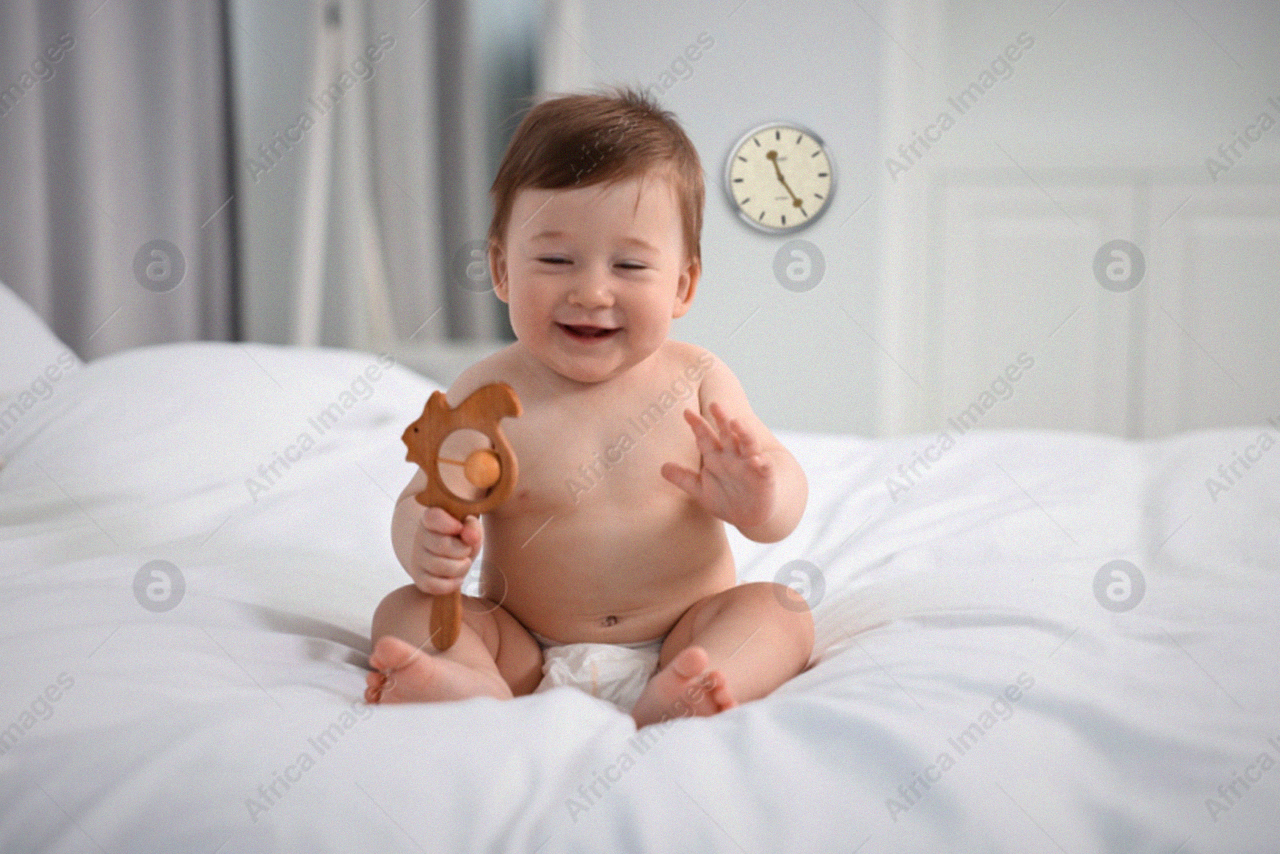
11:25
